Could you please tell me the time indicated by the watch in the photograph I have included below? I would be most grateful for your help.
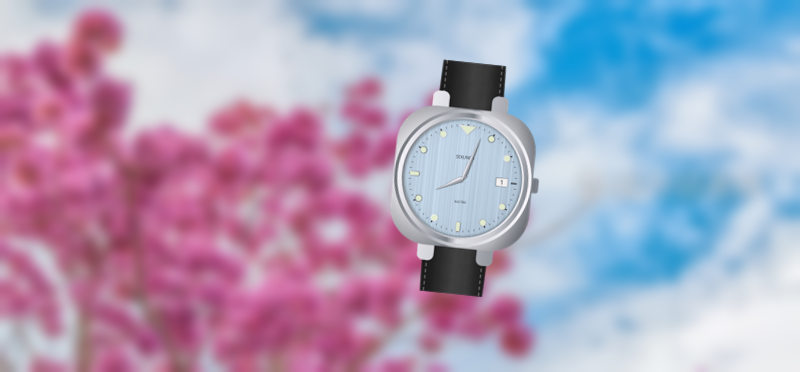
8:03
